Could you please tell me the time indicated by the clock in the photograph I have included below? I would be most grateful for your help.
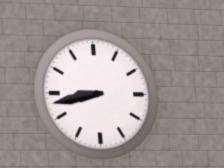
8:43
